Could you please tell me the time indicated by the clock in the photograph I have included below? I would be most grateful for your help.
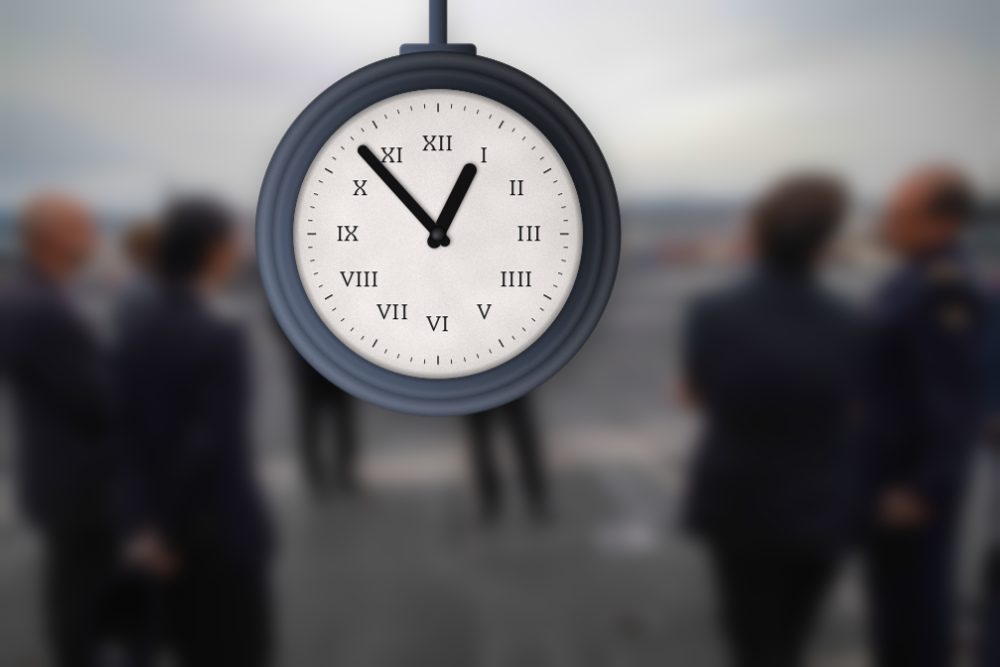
12:53
